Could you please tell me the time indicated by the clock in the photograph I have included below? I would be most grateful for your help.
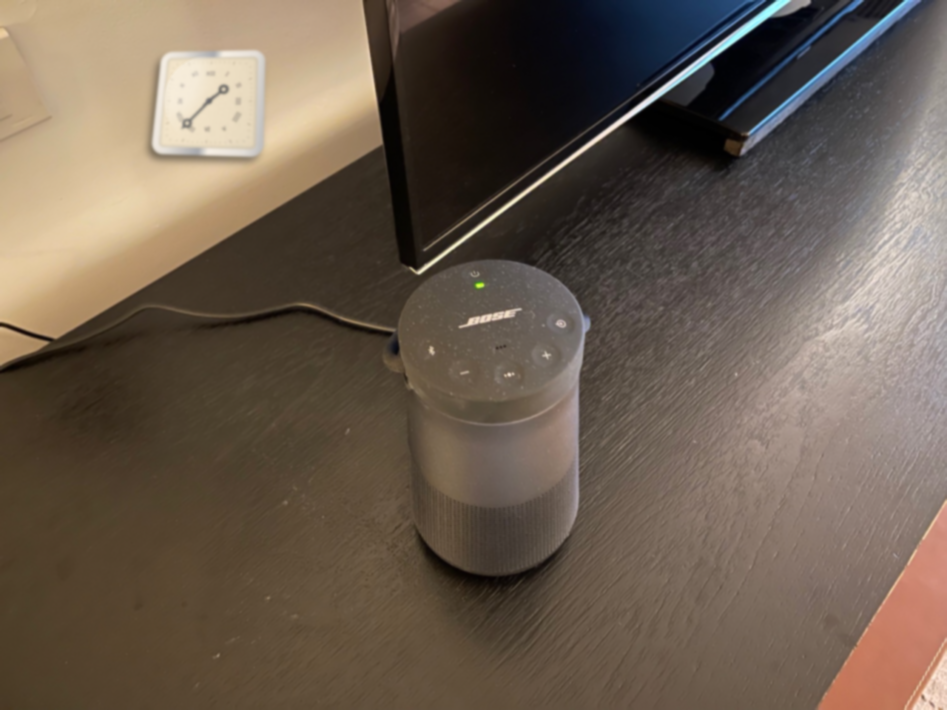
1:37
